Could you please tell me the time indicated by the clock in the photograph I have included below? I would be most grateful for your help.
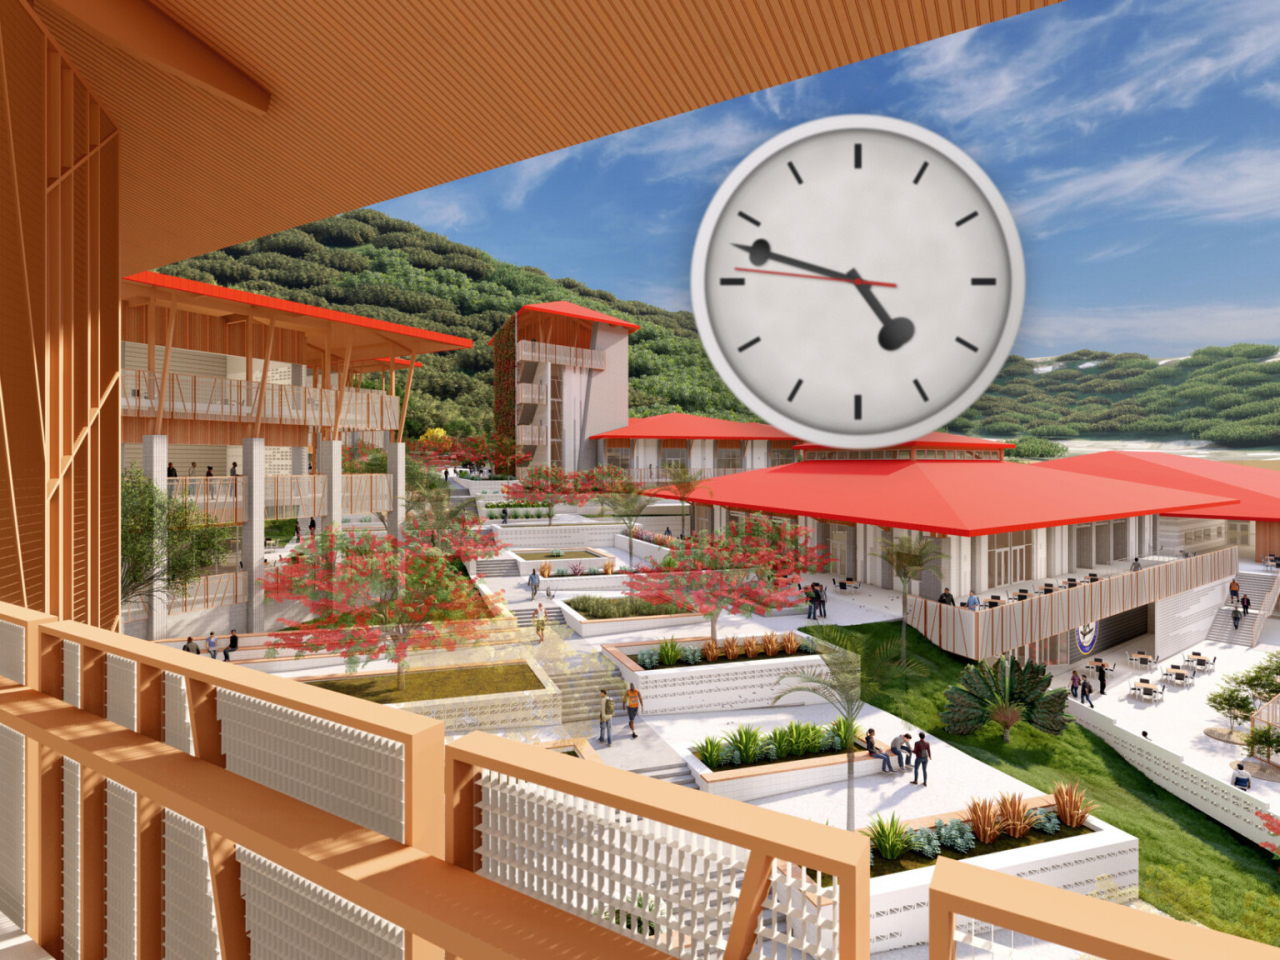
4:47:46
